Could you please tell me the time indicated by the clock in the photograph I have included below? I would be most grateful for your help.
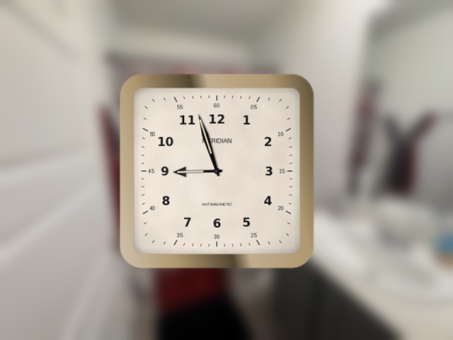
8:57
